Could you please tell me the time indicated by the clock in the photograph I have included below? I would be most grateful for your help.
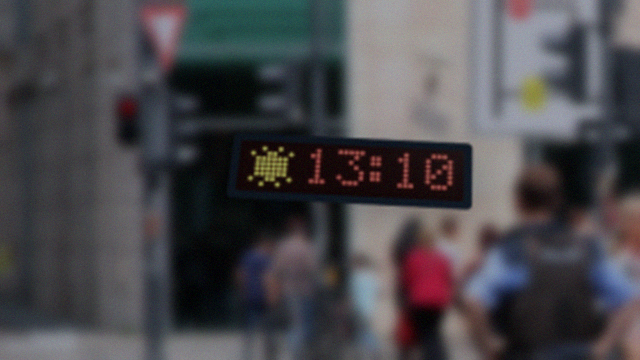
13:10
